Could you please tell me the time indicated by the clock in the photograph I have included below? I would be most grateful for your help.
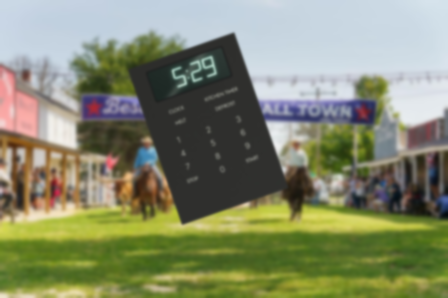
5:29
